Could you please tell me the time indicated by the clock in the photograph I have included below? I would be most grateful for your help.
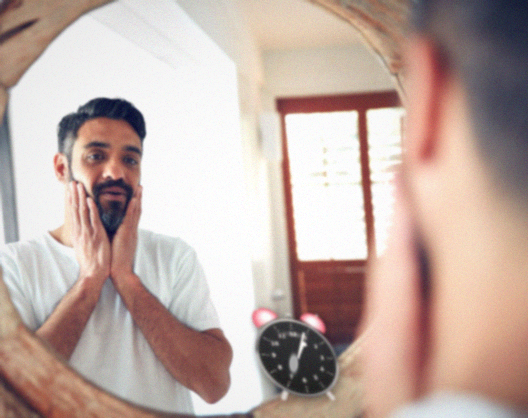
1:04
